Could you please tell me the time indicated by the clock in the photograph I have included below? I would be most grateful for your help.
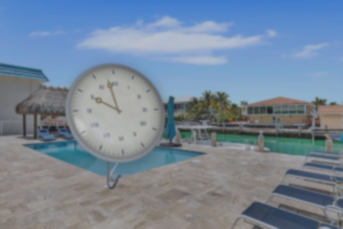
9:58
